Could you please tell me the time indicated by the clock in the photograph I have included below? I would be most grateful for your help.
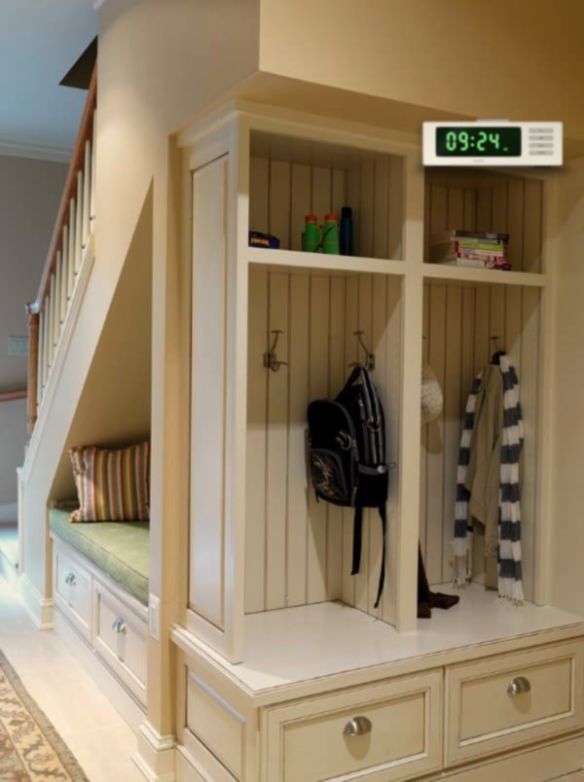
9:24
